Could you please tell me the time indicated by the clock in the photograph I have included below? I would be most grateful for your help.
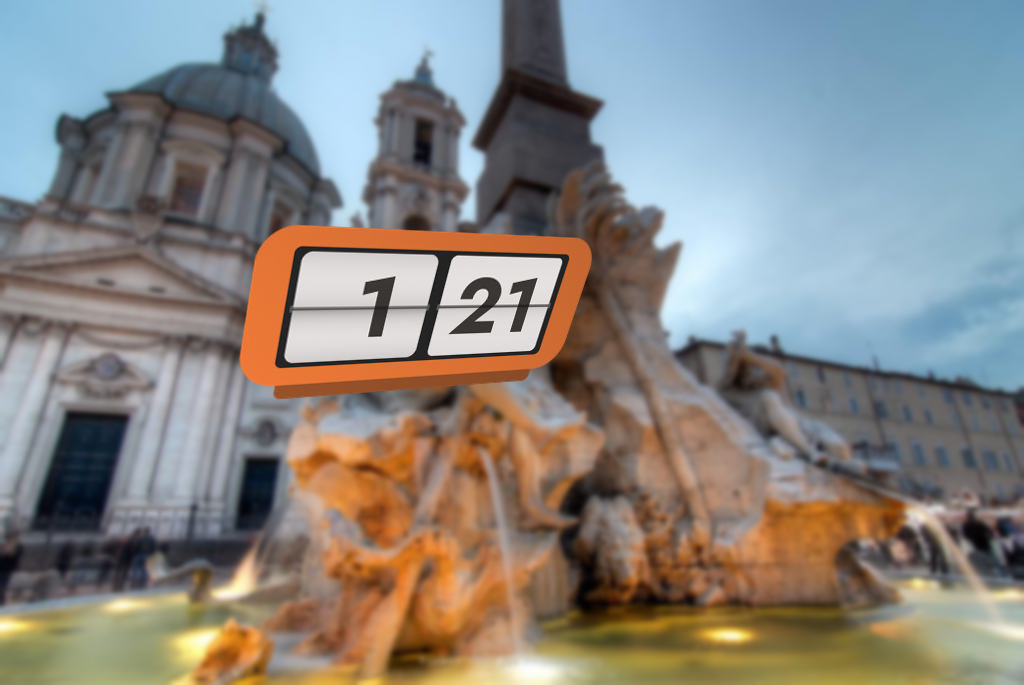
1:21
